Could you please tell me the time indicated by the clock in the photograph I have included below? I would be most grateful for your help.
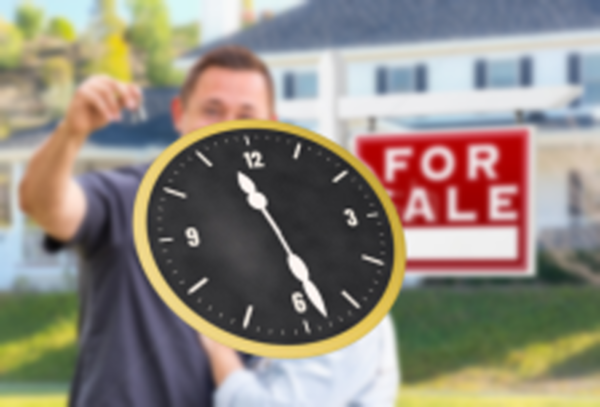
11:28
